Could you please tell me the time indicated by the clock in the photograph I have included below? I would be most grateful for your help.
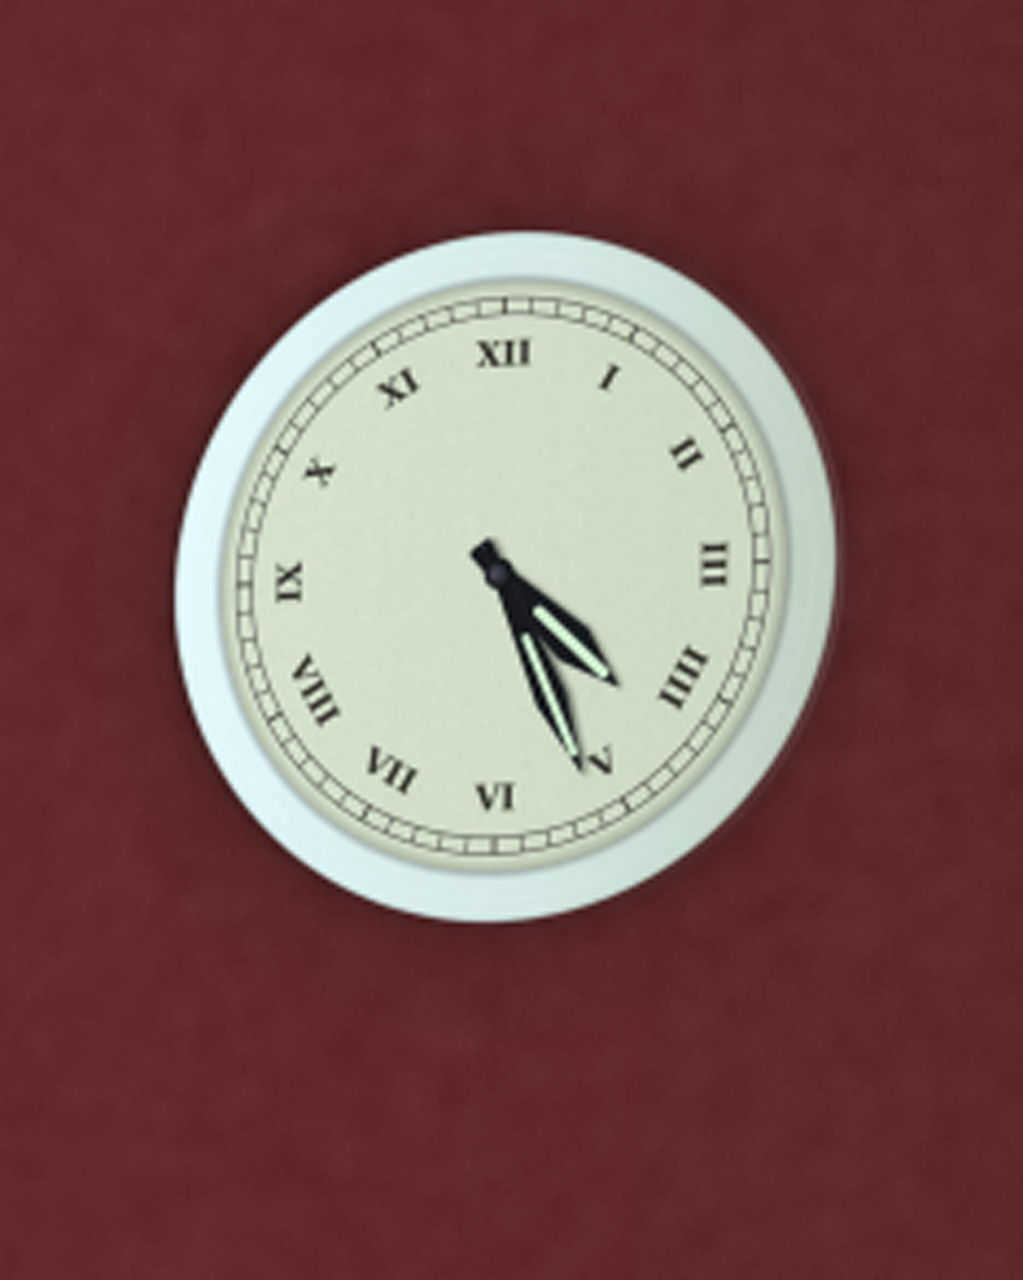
4:26
